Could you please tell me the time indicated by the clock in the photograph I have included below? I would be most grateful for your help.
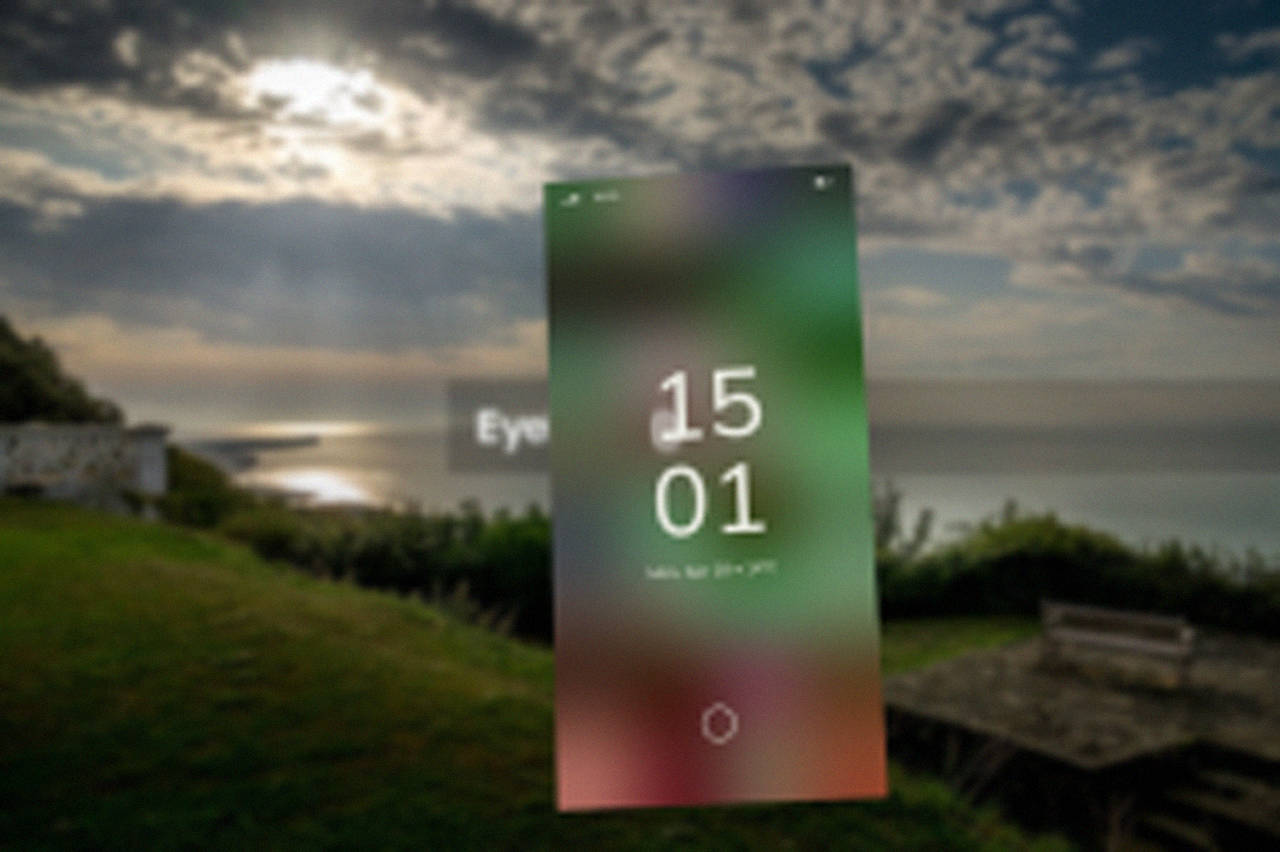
15:01
